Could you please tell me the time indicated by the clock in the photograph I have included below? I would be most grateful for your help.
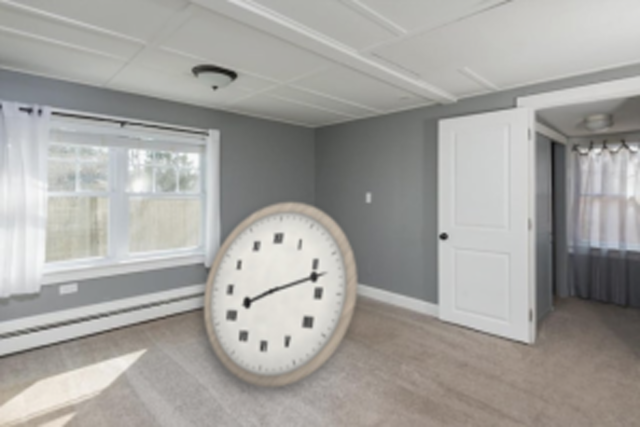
8:12
